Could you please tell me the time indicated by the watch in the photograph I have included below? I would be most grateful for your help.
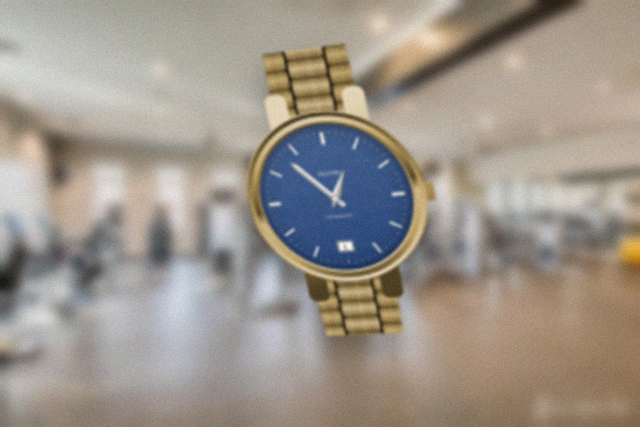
12:53
